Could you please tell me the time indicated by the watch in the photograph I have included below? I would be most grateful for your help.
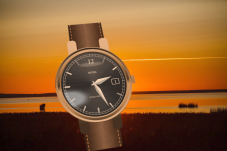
2:26
